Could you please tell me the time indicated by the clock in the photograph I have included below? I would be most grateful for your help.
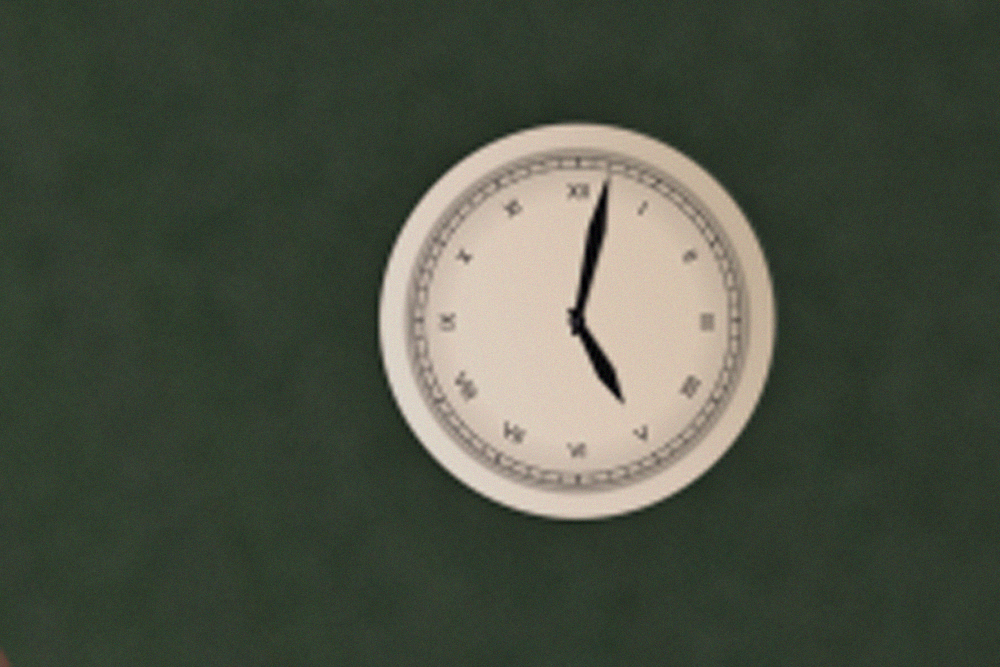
5:02
